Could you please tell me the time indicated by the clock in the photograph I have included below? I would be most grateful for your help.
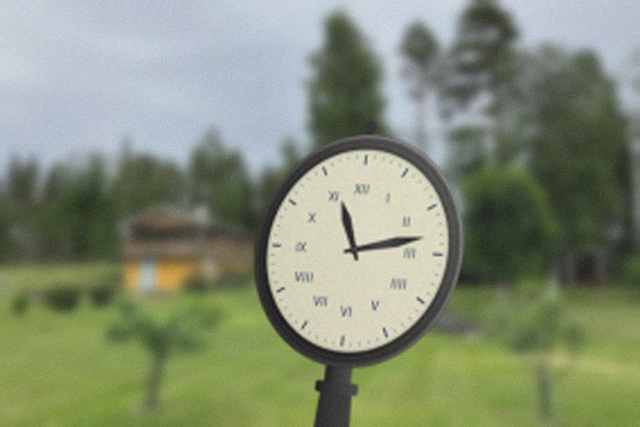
11:13
